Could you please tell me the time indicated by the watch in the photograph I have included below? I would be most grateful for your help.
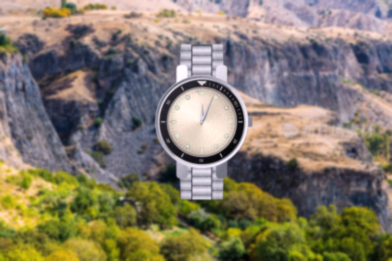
12:04
